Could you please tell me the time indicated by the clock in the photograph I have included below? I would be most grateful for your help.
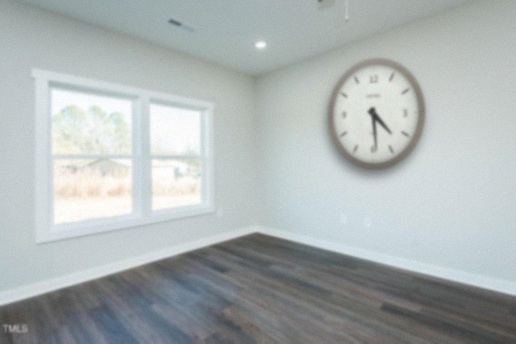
4:29
